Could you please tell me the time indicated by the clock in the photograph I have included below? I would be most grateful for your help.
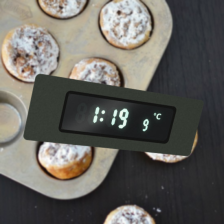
1:19
